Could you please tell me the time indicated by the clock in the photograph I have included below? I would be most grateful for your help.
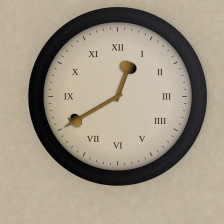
12:40
